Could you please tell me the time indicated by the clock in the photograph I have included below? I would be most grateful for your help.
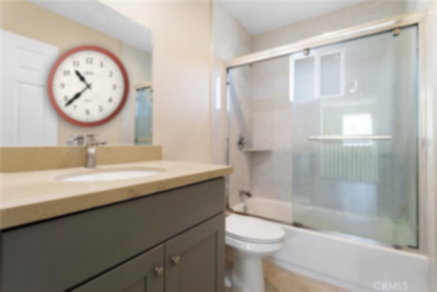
10:38
